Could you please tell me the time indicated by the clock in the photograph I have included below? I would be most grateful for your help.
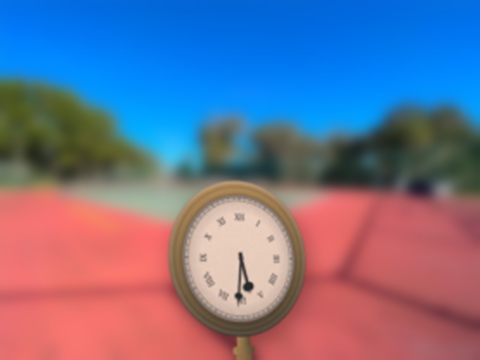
5:31
